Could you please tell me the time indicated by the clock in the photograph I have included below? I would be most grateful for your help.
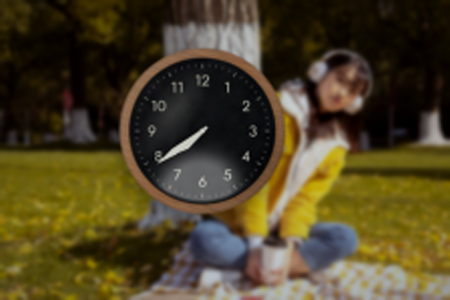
7:39
